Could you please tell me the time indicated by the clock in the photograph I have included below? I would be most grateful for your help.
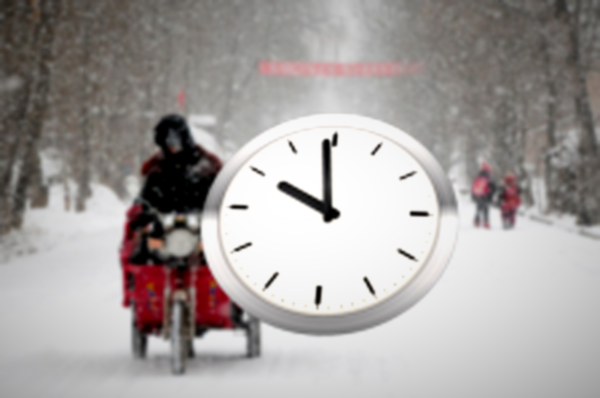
9:59
